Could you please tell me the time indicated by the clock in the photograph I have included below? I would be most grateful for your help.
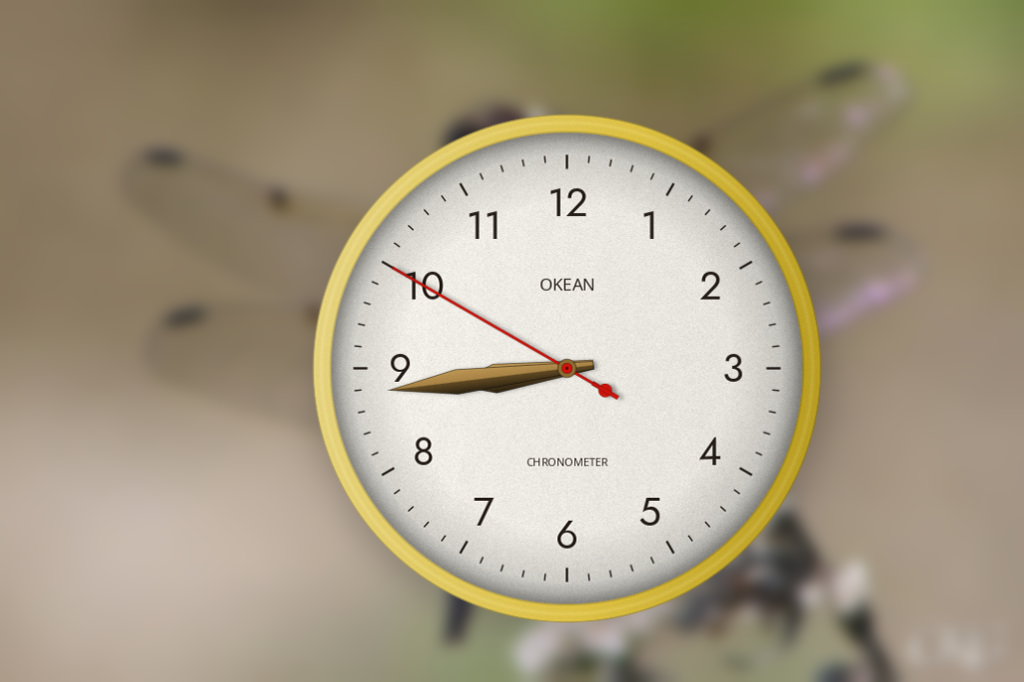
8:43:50
